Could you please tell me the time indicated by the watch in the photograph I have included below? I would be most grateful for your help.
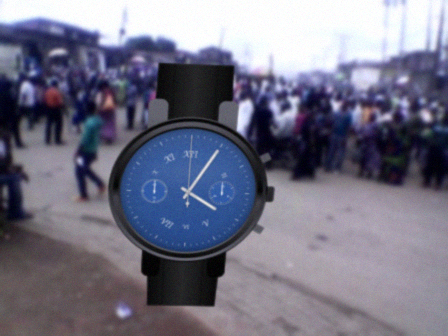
4:05
